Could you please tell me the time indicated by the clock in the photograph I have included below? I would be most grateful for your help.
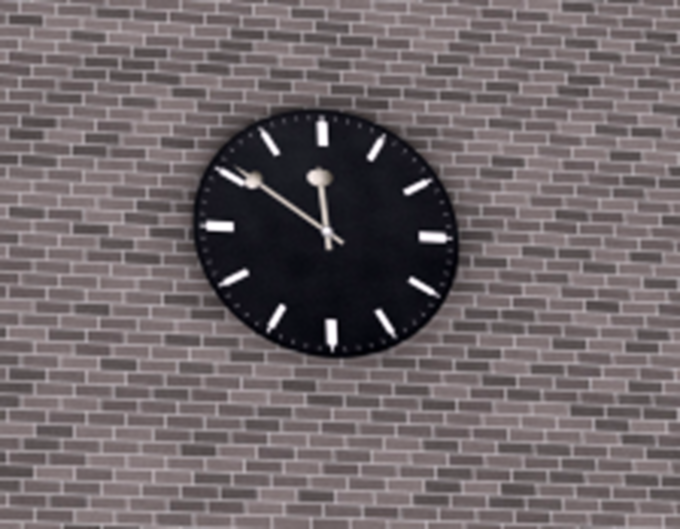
11:51
